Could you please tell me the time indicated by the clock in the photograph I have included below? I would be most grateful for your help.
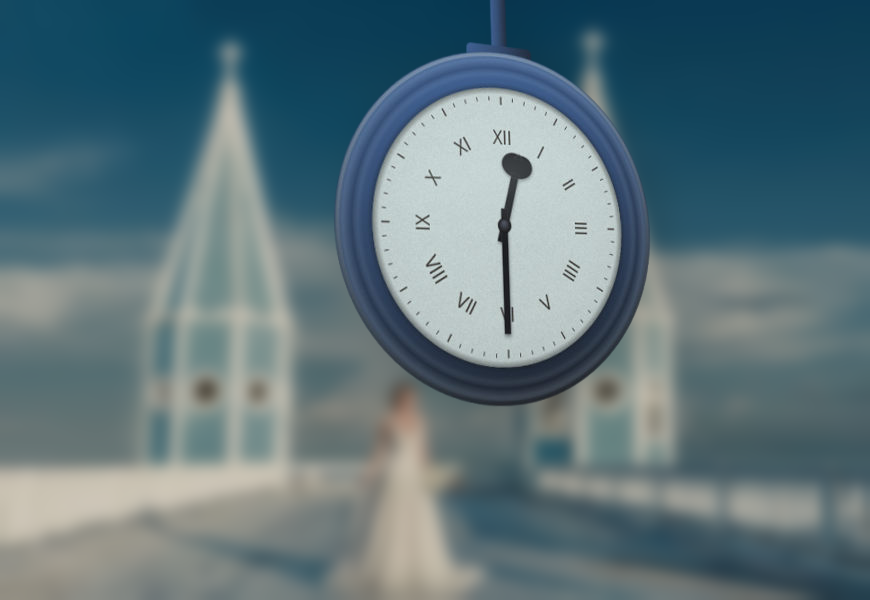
12:30
